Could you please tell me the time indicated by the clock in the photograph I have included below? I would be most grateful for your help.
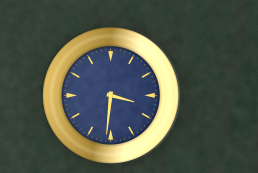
3:31
